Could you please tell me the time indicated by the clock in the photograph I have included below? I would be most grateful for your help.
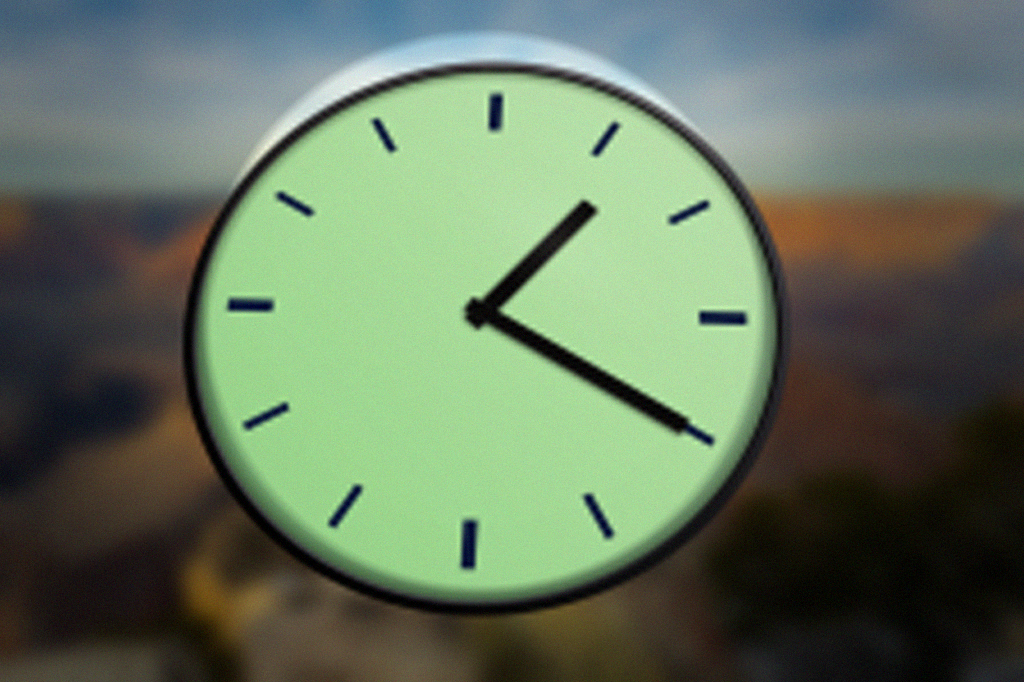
1:20
